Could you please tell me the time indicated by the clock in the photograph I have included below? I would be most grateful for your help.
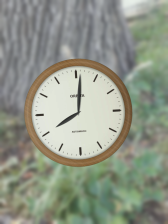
8:01
